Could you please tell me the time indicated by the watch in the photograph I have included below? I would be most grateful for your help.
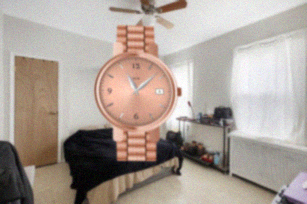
11:08
